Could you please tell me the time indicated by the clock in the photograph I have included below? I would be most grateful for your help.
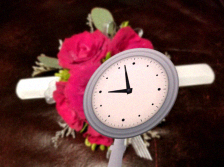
8:57
